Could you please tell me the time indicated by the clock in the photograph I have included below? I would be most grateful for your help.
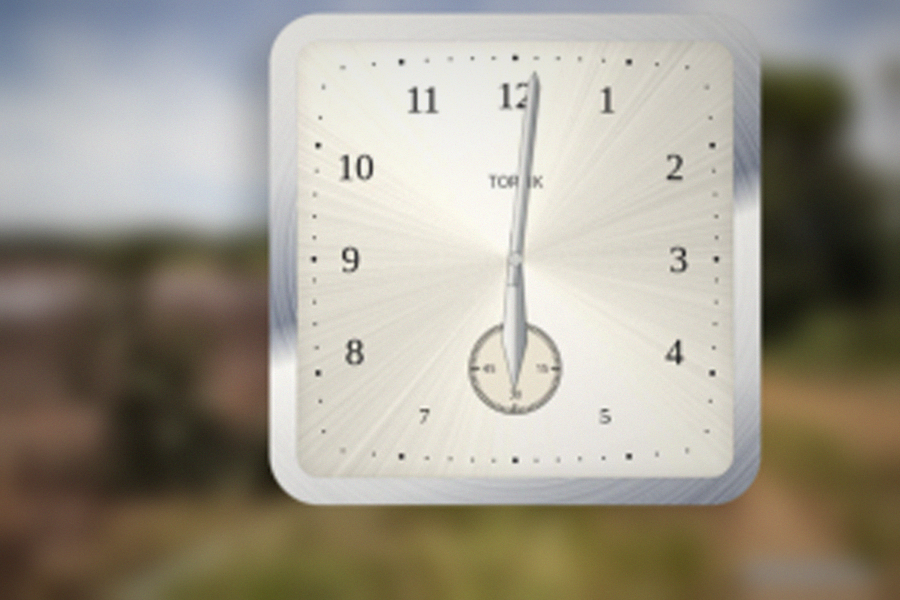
6:01
